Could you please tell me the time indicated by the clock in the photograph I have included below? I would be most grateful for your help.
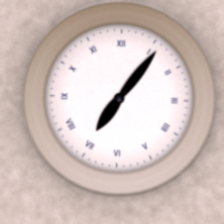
7:06
